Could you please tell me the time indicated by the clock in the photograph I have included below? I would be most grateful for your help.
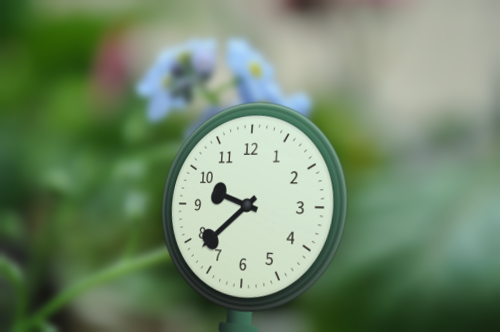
9:38
